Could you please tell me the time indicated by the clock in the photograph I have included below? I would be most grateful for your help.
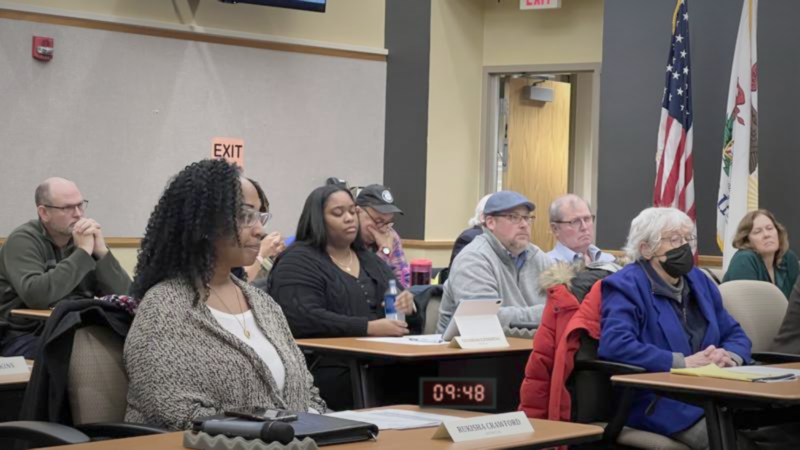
9:48
